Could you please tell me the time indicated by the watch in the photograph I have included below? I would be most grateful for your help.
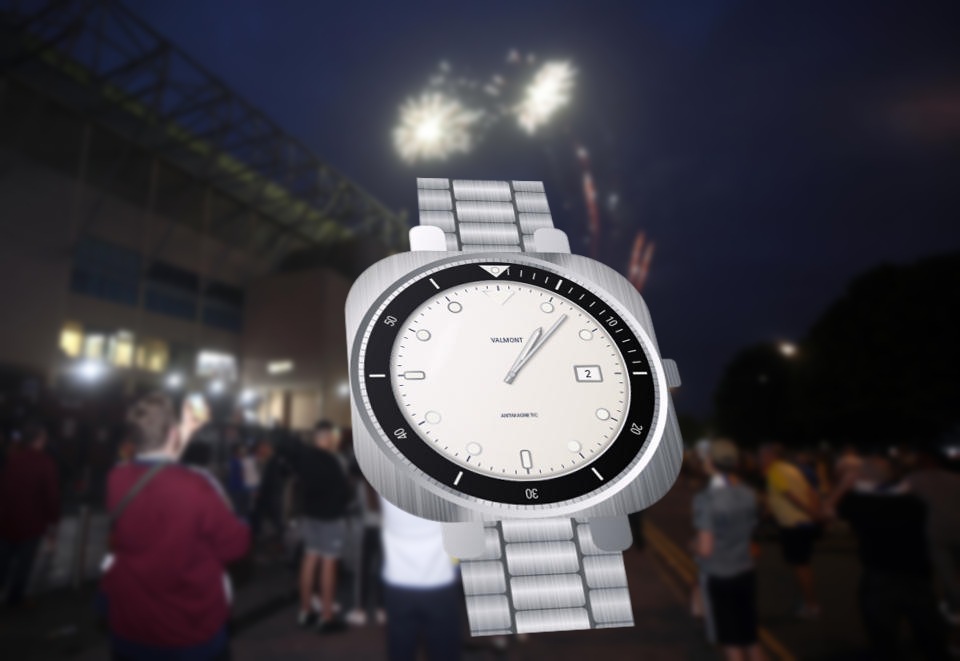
1:07
